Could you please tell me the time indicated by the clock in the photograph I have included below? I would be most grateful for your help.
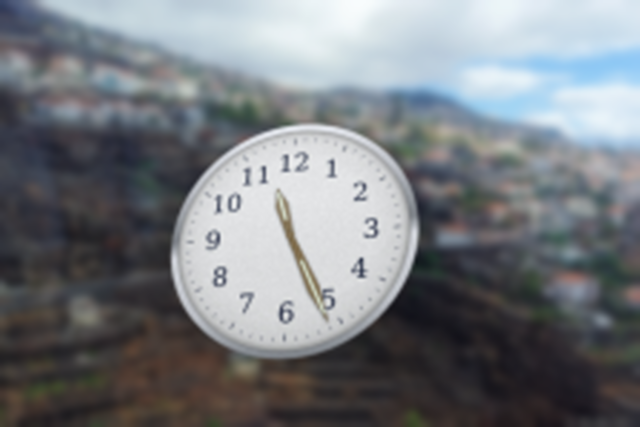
11:26
